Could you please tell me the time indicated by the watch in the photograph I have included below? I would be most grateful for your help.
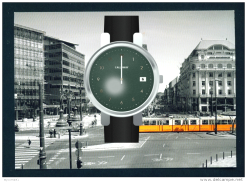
12:00
